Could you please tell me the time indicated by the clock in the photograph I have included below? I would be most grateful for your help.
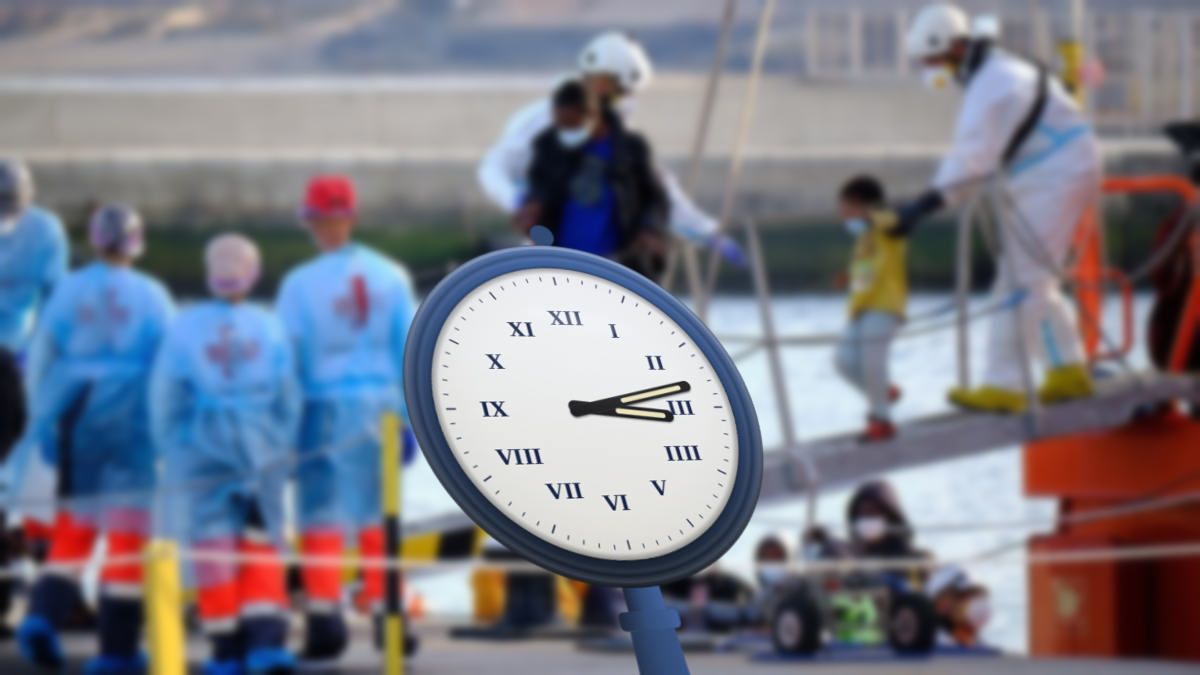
3:13
